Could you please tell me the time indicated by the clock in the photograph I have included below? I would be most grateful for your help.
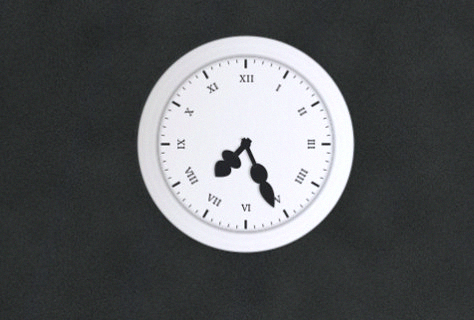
7:26
